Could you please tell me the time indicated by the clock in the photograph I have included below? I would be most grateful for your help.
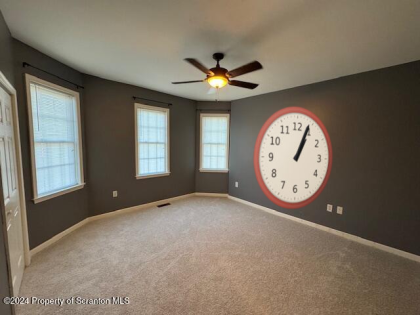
1:04
